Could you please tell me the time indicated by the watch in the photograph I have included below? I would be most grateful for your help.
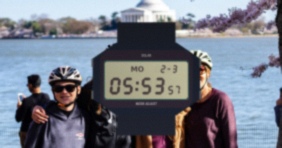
5:53
